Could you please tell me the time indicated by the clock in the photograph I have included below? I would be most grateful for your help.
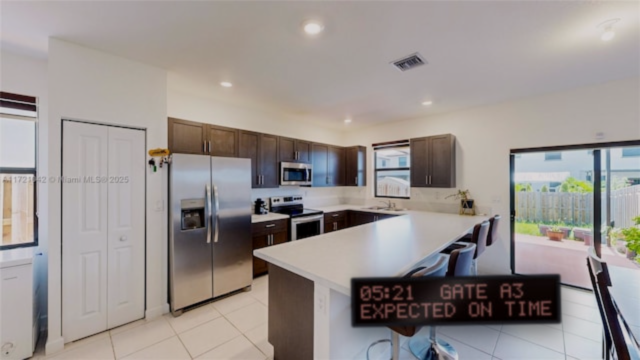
5:21
